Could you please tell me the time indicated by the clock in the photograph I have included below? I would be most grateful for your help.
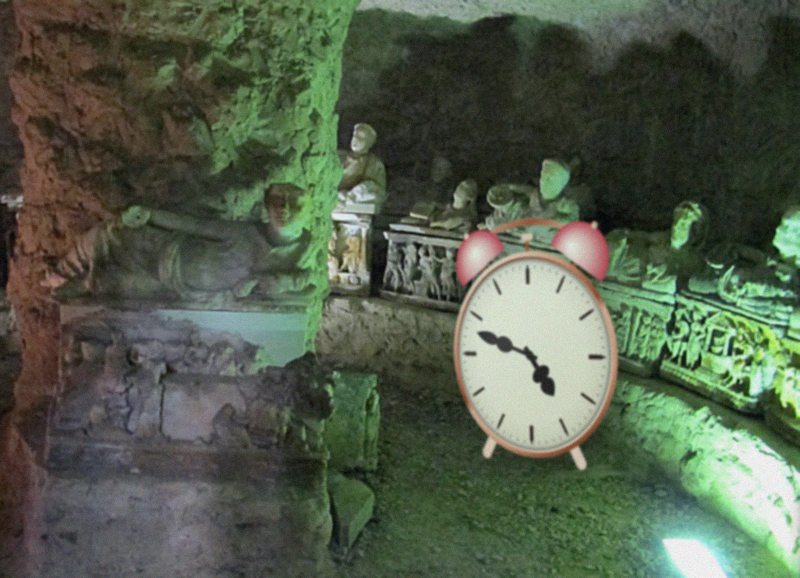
4:48
